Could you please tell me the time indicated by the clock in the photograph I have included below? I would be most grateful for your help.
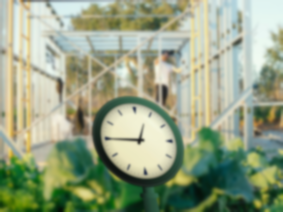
12:45
